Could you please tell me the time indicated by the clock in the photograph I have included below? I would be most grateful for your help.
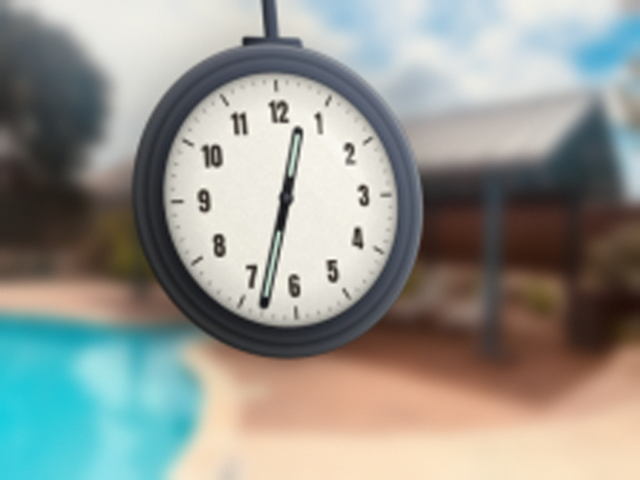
12:33
